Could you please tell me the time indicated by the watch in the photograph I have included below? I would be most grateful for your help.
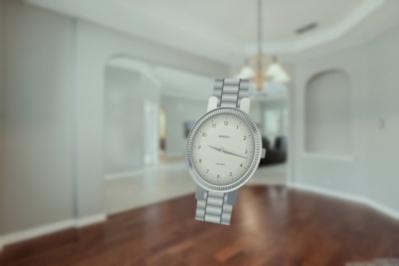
9:17
